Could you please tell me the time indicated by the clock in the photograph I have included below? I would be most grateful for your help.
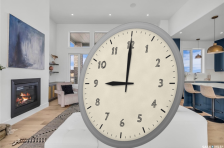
9:00
